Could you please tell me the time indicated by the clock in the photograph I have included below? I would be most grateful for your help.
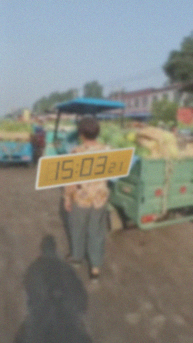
15:03
